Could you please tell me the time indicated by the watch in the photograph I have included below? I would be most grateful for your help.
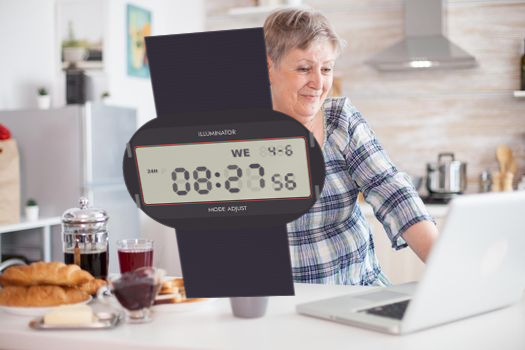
8:27:56
